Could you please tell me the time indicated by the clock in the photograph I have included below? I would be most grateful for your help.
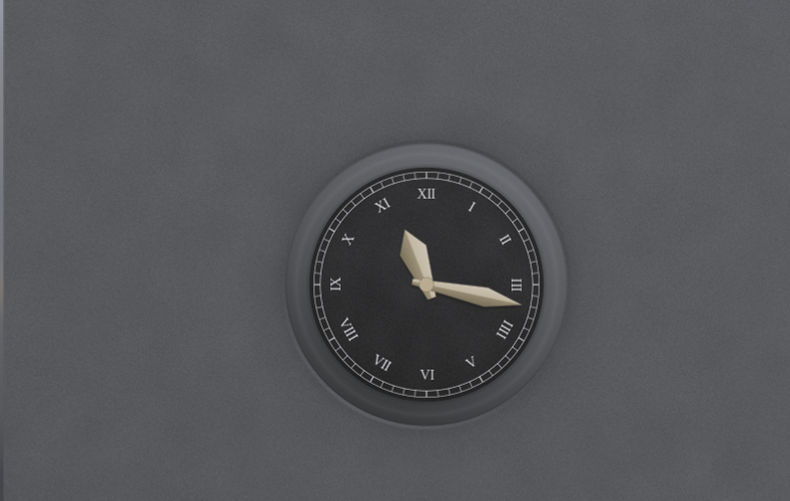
11:17
